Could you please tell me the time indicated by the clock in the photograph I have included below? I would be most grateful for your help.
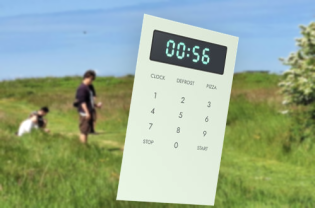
0:56
